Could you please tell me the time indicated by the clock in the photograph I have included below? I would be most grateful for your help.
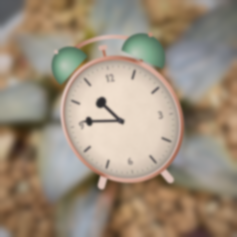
10:46
